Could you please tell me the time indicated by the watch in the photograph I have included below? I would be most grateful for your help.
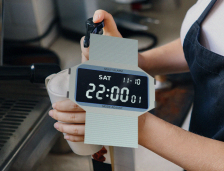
22:00:01
